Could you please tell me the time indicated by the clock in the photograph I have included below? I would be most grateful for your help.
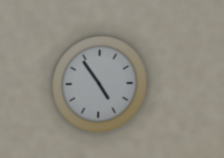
4:54
